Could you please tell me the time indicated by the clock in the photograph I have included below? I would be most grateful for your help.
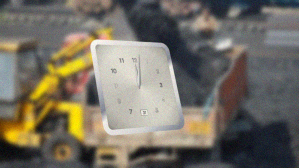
12:02
